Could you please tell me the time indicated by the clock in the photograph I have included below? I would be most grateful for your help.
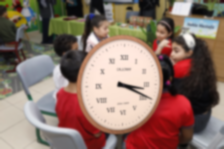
3:19
